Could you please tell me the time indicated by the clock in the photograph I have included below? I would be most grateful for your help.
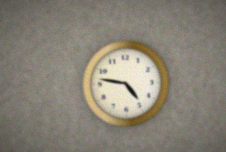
4:47
